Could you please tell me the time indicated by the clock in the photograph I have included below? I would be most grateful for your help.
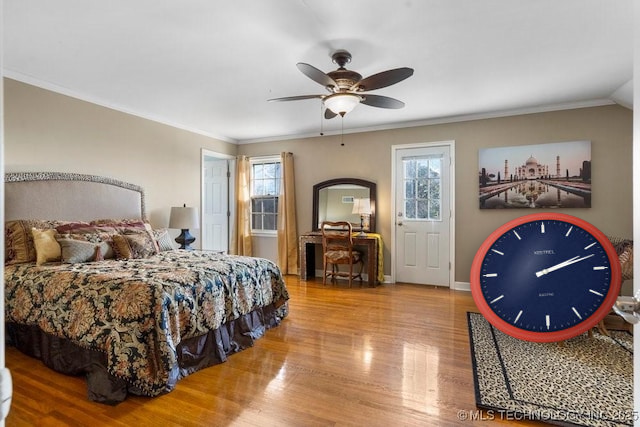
2:12
